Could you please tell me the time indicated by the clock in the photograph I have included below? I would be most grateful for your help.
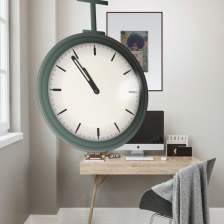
10:54
